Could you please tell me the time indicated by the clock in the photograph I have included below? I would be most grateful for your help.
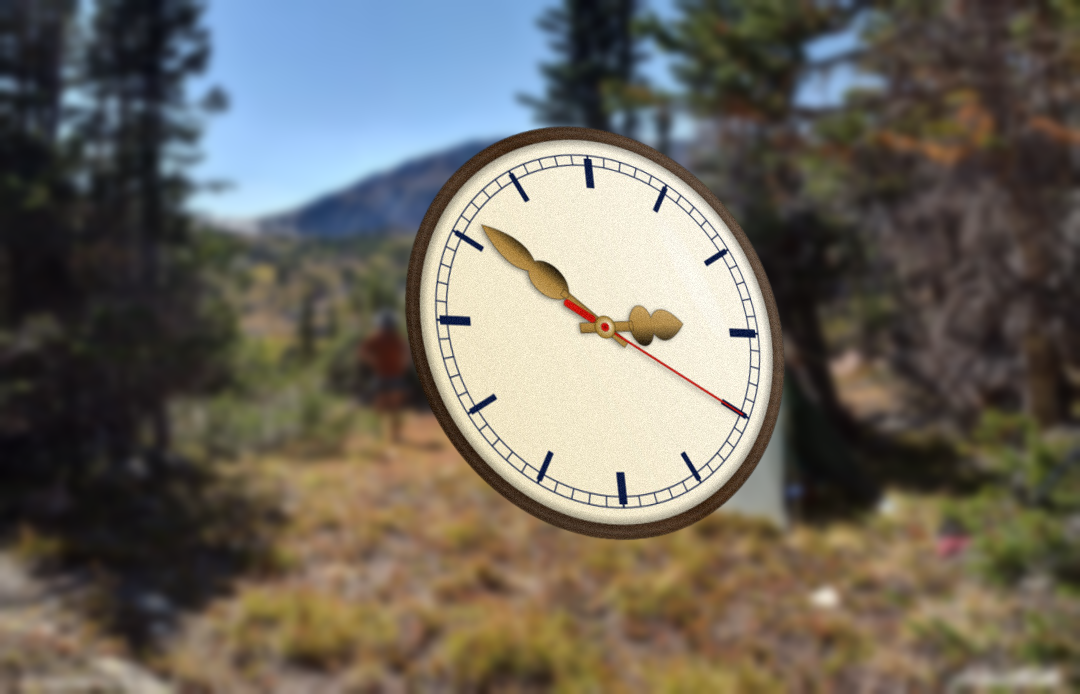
2:51:20
